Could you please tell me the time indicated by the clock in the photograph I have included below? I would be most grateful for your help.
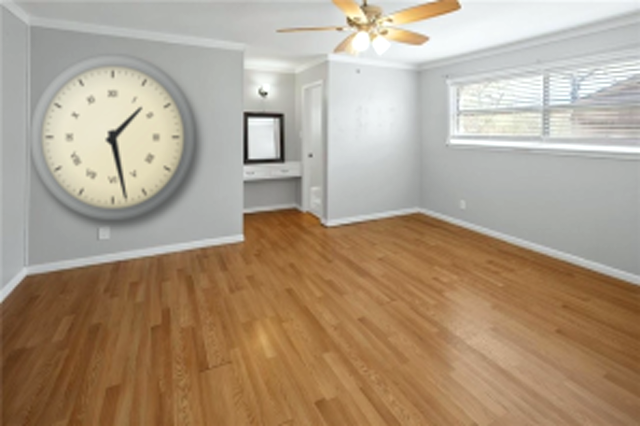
1:28
